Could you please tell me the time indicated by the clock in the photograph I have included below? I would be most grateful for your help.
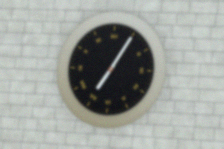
7:05
